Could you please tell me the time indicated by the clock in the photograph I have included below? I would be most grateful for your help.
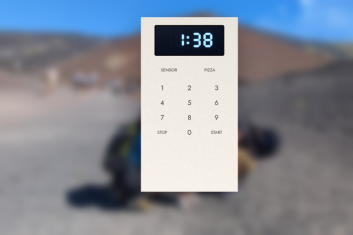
1:38
